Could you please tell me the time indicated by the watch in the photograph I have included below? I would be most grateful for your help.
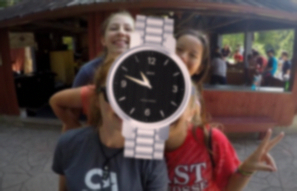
10:48
